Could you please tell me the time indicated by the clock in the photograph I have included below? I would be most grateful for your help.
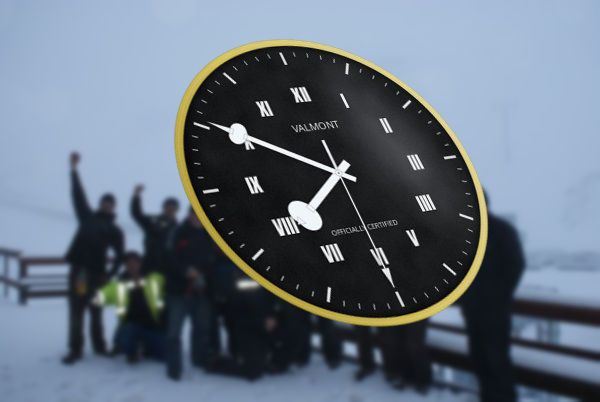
7:50:30
